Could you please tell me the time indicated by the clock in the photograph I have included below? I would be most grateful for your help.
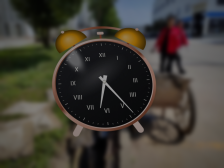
6:24
